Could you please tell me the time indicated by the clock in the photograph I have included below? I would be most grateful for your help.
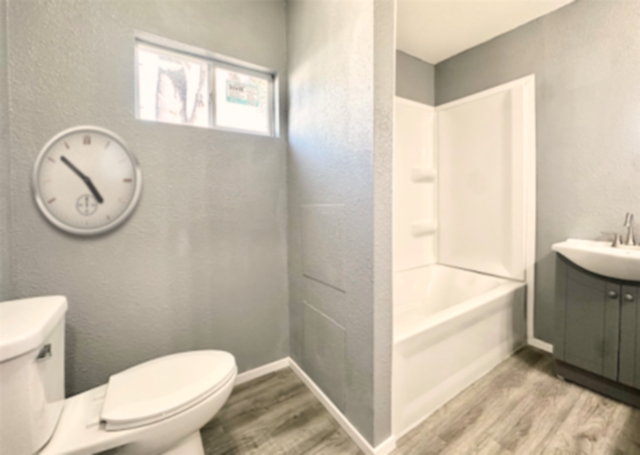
4:52
